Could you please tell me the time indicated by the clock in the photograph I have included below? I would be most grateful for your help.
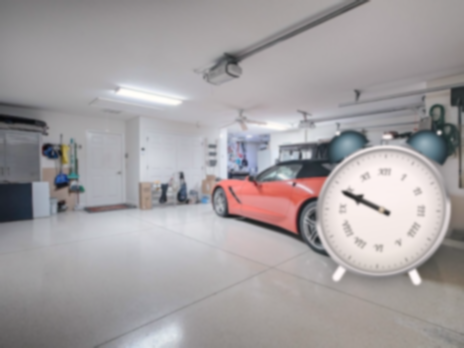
9:49
